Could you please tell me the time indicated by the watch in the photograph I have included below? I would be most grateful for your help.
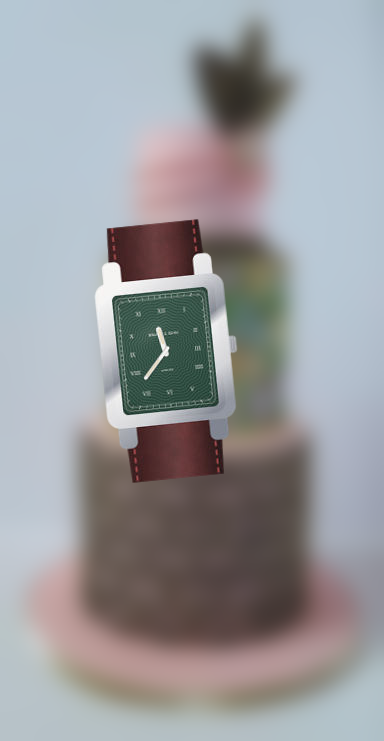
11:37
